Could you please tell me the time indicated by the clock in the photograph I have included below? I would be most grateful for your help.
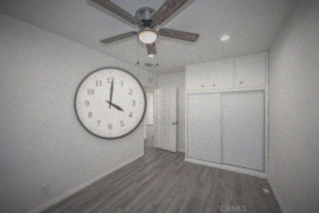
4:01
